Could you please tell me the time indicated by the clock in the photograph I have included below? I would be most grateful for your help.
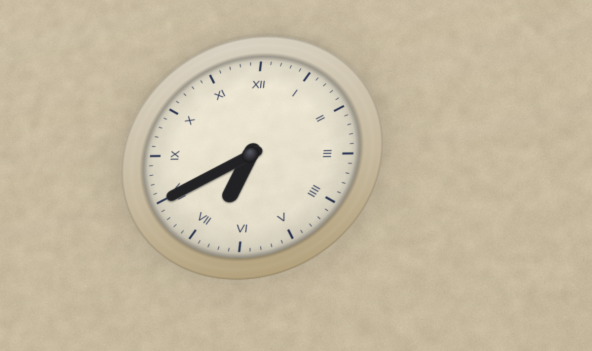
6:40
